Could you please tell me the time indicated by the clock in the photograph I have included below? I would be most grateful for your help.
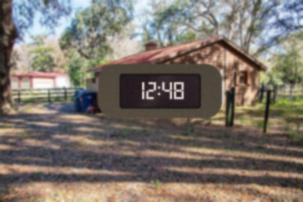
12:48
